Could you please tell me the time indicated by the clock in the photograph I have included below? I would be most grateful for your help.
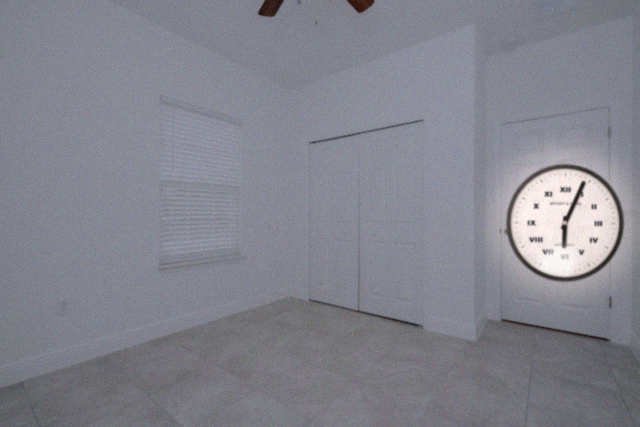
6:04
